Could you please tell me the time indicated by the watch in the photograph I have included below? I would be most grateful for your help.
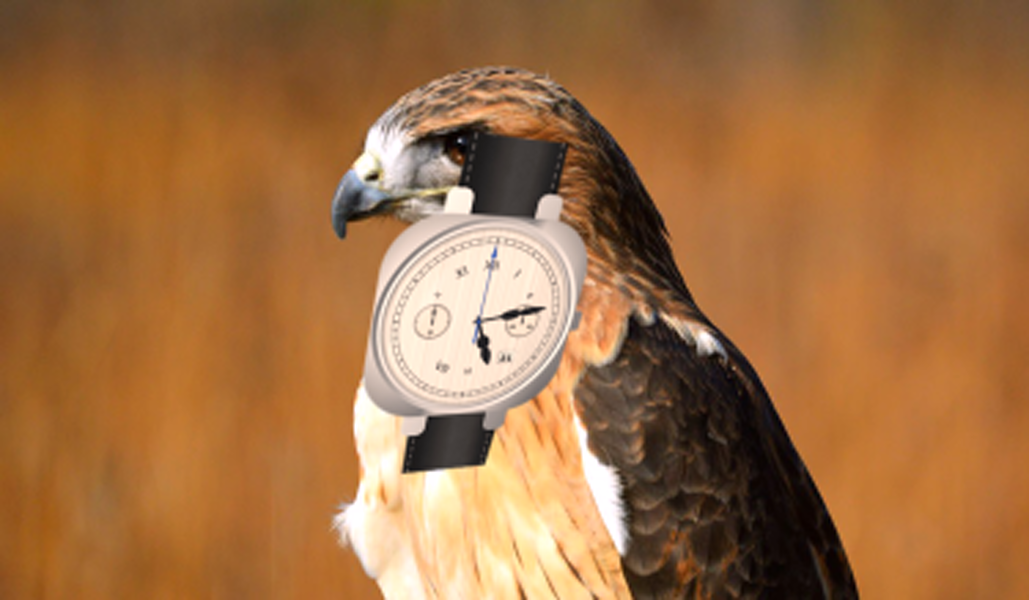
5:13
